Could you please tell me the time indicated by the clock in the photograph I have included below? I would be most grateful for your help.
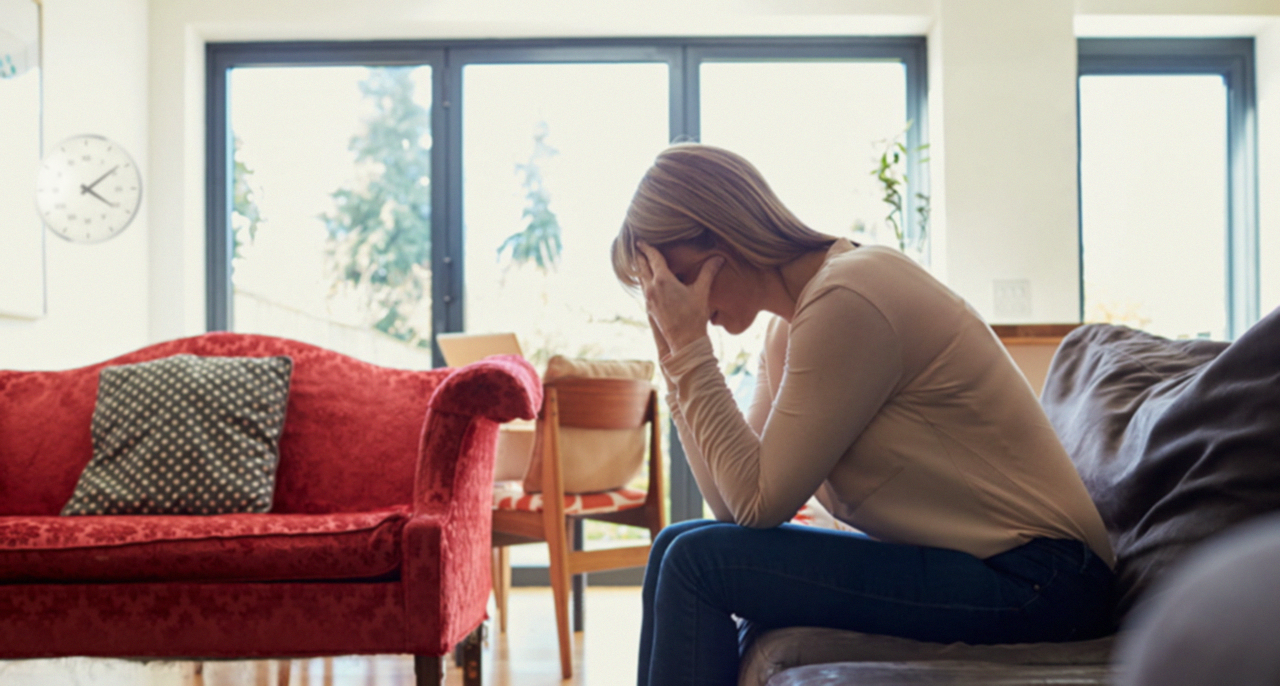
4:09
